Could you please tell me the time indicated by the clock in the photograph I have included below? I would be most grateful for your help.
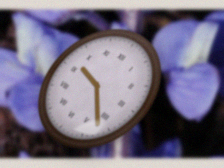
9:22
